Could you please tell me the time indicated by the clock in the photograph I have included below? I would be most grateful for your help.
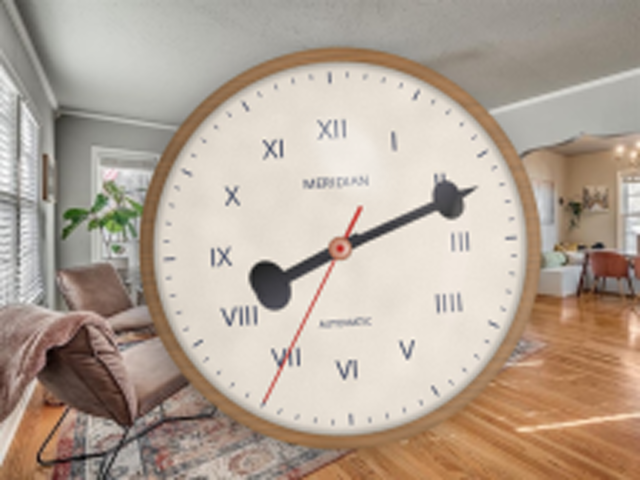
8:11:35
